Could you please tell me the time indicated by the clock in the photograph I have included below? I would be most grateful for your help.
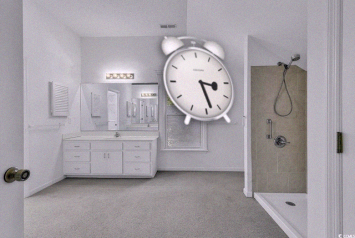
3:28
